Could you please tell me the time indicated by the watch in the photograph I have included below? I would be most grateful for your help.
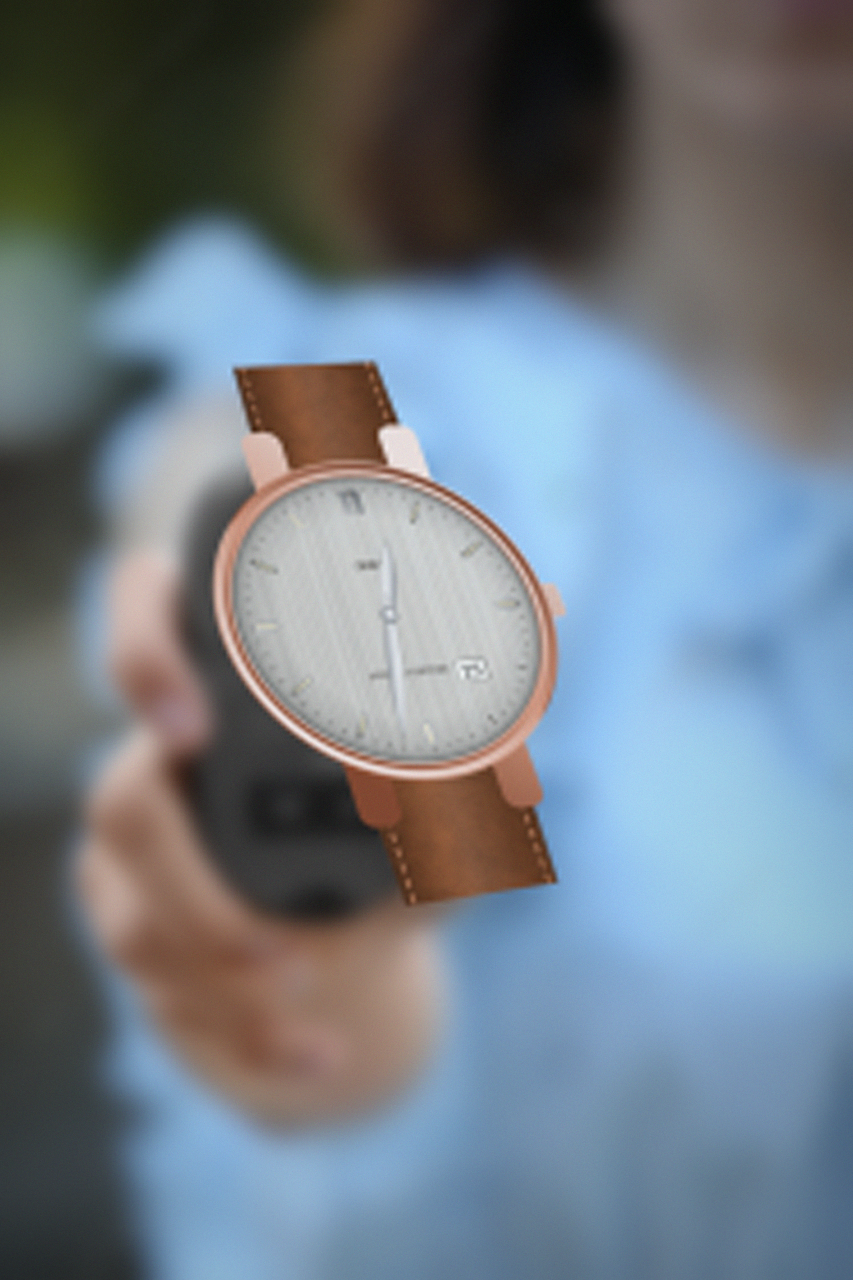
12:32
